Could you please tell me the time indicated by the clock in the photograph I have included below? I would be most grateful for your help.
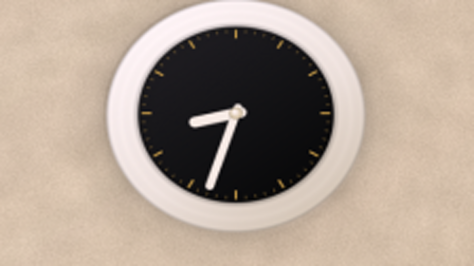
8:33
